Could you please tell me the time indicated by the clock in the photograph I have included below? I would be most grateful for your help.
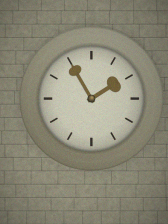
1:55
